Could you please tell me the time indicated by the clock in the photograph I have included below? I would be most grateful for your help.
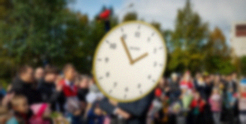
1:54
